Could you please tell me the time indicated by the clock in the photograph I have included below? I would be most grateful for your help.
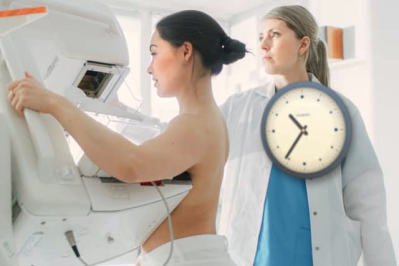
10:36
